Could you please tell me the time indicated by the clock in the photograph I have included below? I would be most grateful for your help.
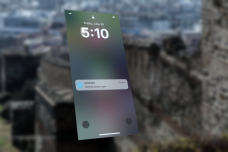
5:10
